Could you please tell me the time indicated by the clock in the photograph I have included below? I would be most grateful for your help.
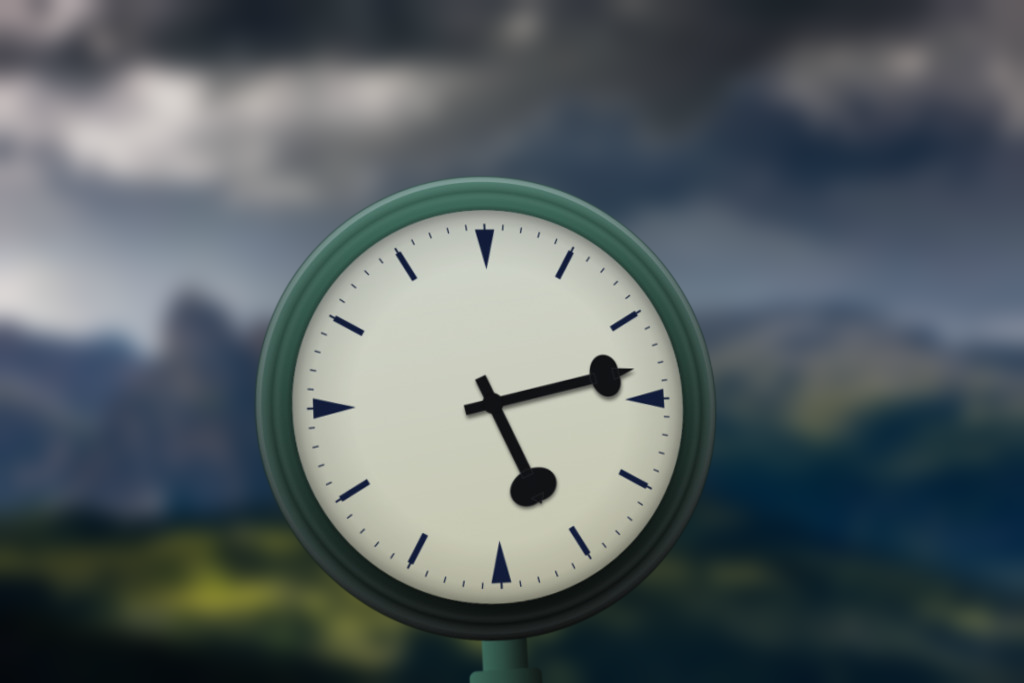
5:13
